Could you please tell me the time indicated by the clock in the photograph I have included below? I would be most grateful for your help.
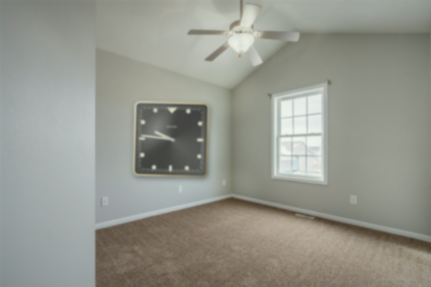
9:46
